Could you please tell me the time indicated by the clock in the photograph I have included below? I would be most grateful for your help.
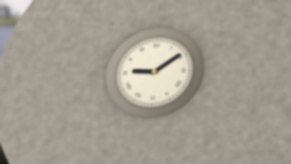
9:09
